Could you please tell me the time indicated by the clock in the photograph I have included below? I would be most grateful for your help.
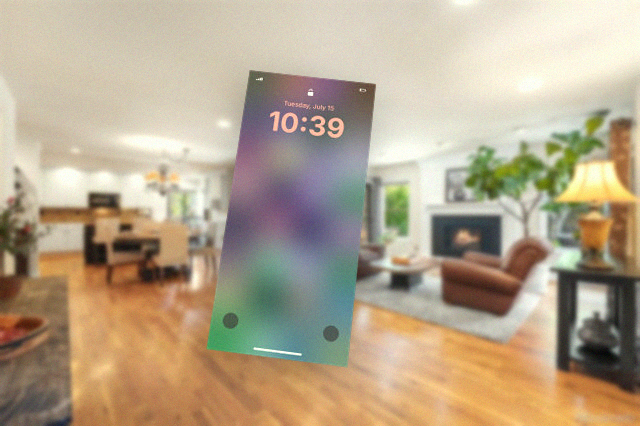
10:39
